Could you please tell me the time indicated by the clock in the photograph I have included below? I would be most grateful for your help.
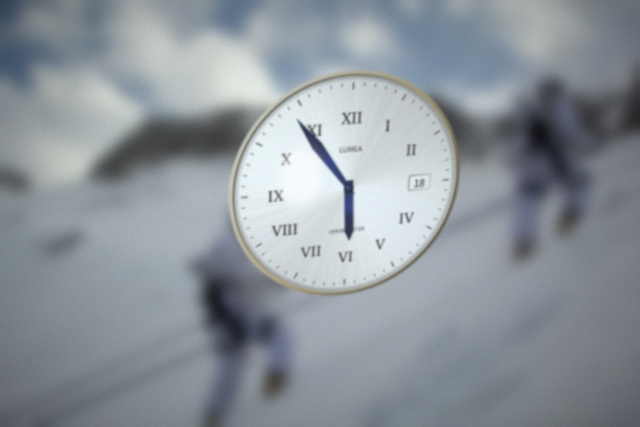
5:54
